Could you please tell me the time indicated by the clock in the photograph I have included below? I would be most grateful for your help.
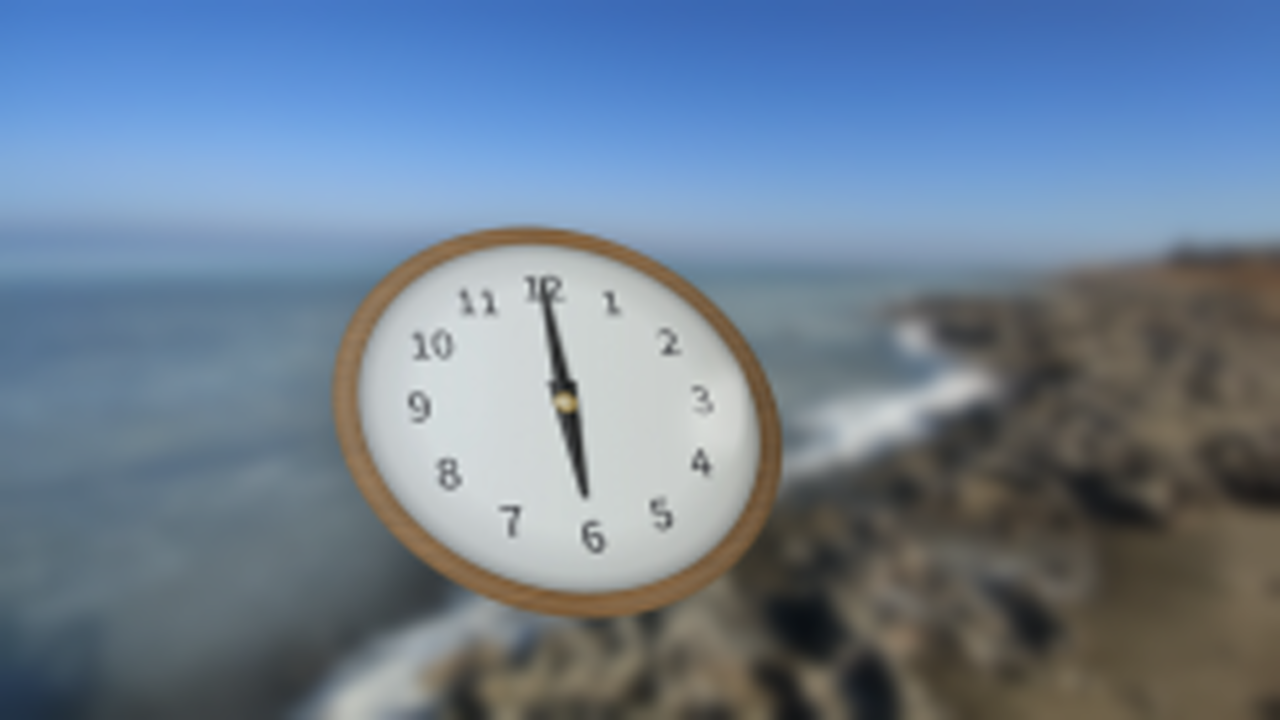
6:00
